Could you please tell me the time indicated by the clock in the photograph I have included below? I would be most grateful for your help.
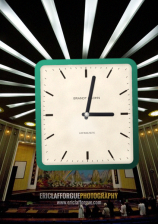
3:02
